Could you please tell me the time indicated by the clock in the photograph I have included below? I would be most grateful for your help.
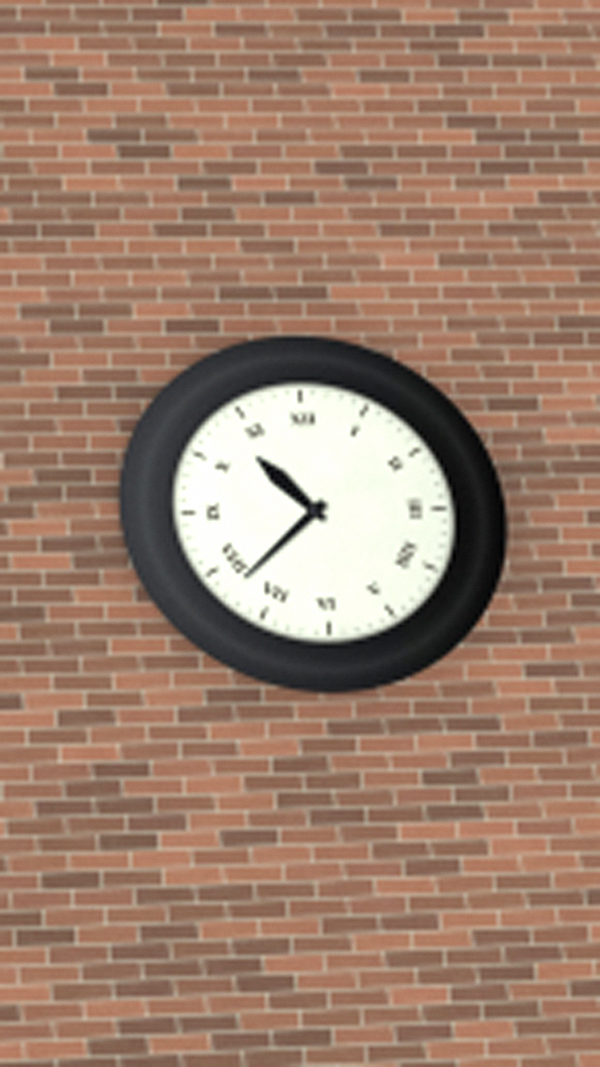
10:38
